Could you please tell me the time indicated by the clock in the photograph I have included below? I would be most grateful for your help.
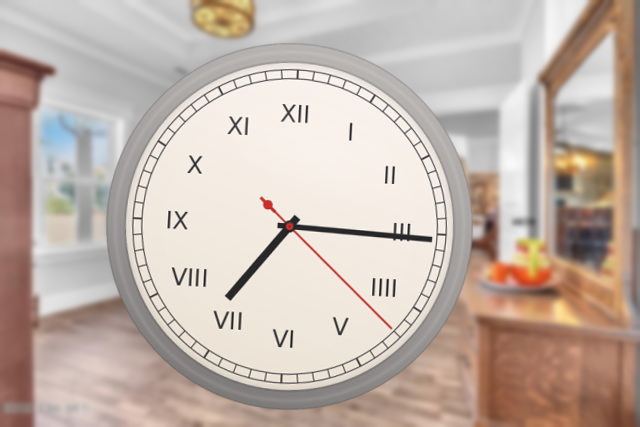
7:15:22
